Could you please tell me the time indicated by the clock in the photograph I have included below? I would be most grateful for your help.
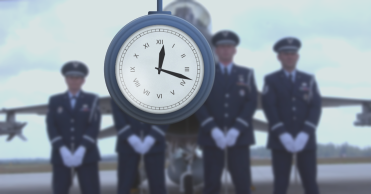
12:18
